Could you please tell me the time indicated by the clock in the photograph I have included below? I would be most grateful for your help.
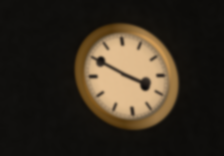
3:50
